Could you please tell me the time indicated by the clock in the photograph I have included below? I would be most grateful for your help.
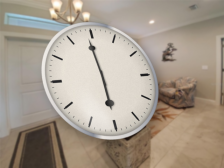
5:59
